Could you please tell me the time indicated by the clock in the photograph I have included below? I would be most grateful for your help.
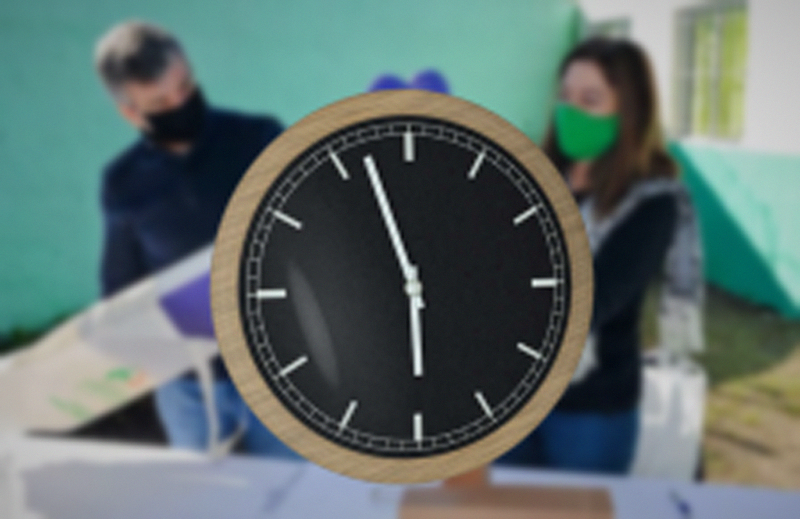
5:57
